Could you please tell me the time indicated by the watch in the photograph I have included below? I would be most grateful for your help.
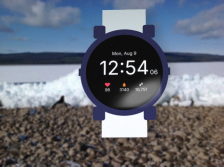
12:54
